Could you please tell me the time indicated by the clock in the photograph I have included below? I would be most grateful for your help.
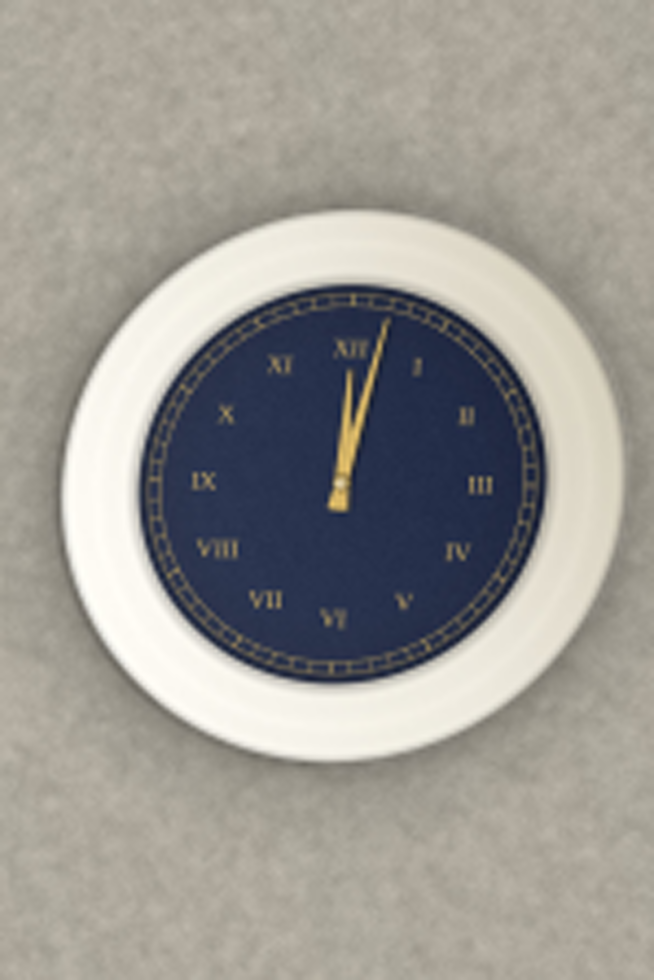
12:02
